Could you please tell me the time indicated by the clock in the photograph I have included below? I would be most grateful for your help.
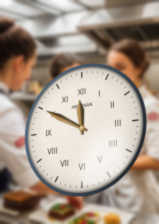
11:50
